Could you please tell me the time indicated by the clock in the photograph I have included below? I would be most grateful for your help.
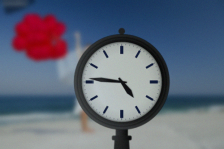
4:46
